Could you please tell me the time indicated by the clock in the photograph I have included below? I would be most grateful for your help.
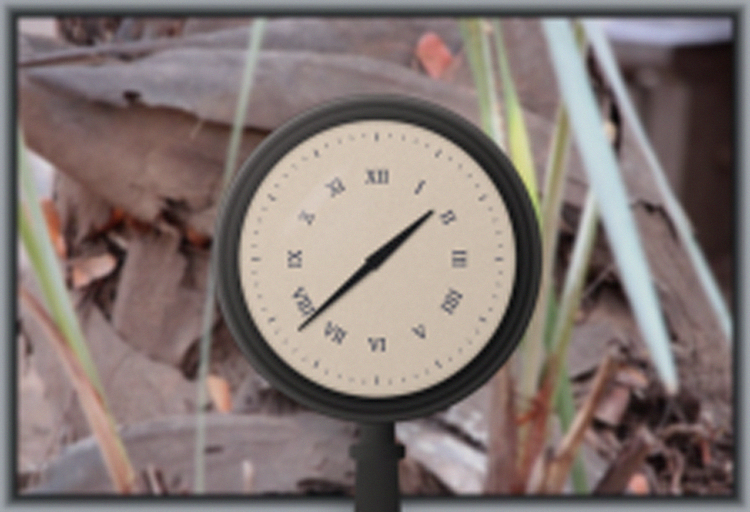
1:38
